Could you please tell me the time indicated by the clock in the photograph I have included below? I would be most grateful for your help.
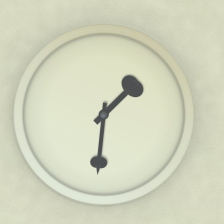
1:31
